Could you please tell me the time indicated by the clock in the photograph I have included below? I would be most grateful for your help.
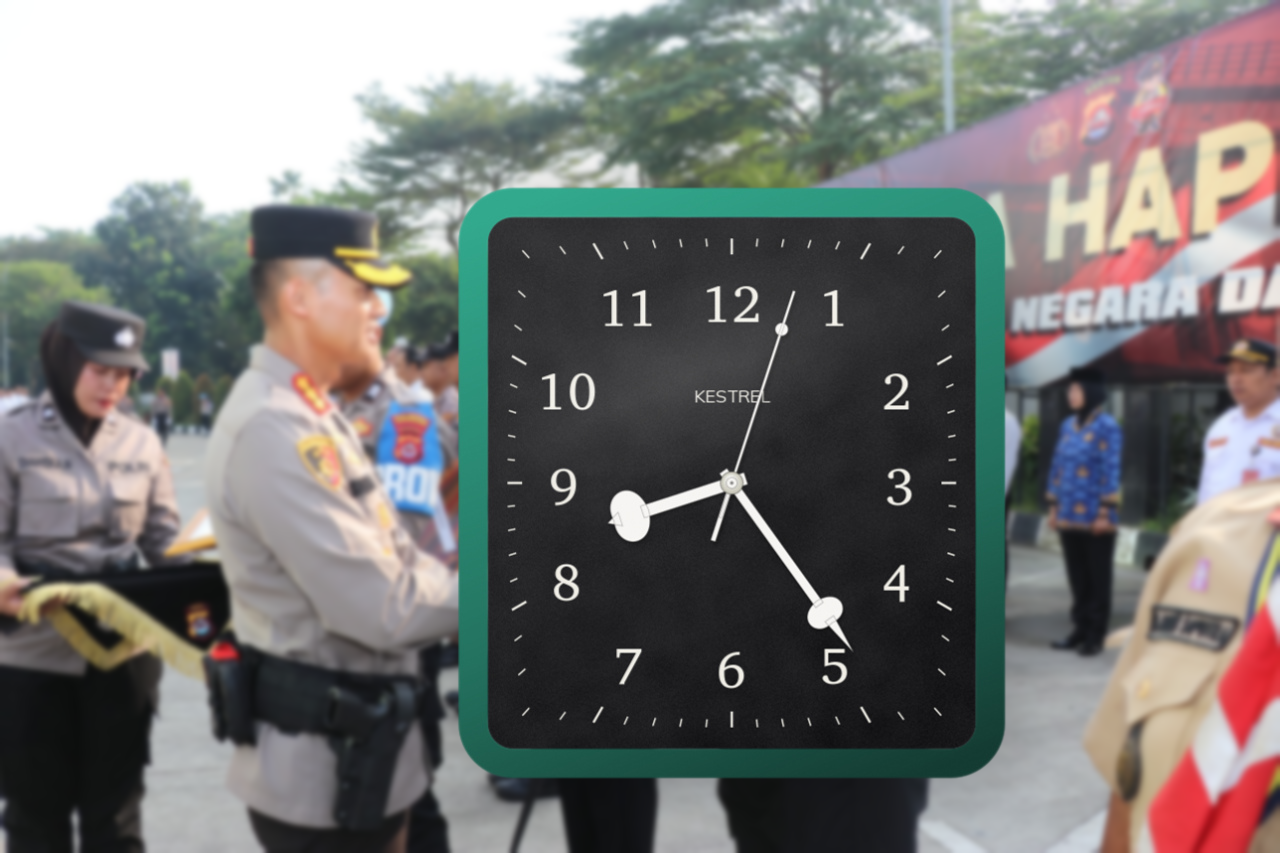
8:24:03
